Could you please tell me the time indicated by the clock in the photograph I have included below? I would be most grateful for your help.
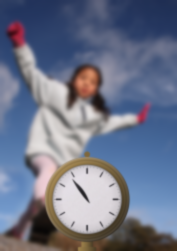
10:54
